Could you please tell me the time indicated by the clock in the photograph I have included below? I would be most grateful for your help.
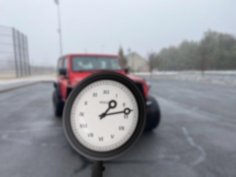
1:13
